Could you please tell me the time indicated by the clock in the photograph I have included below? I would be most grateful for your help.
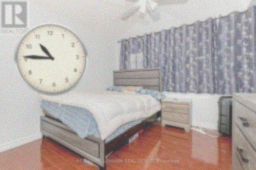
10:46
